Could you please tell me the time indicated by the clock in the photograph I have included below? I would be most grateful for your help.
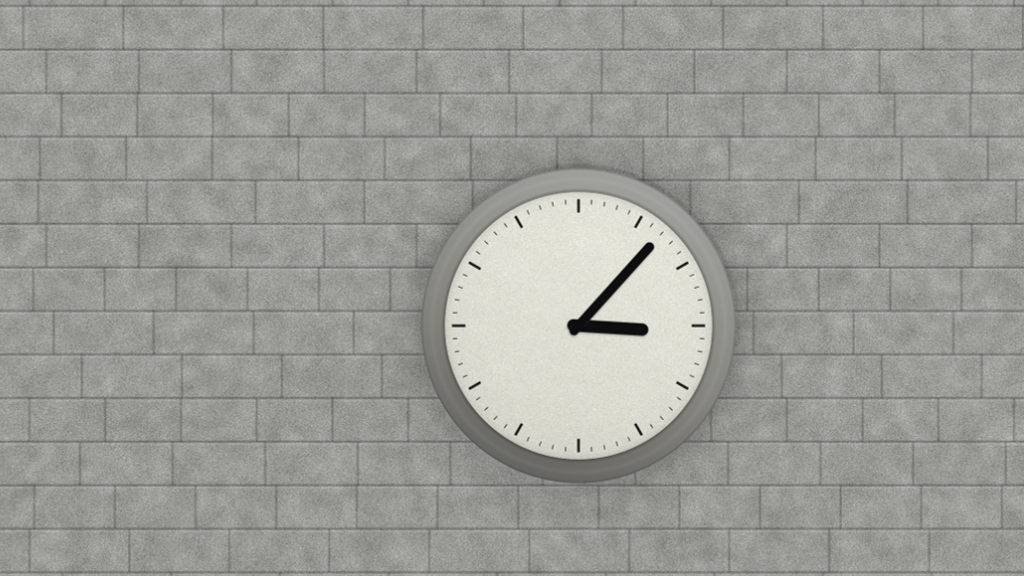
3:07
